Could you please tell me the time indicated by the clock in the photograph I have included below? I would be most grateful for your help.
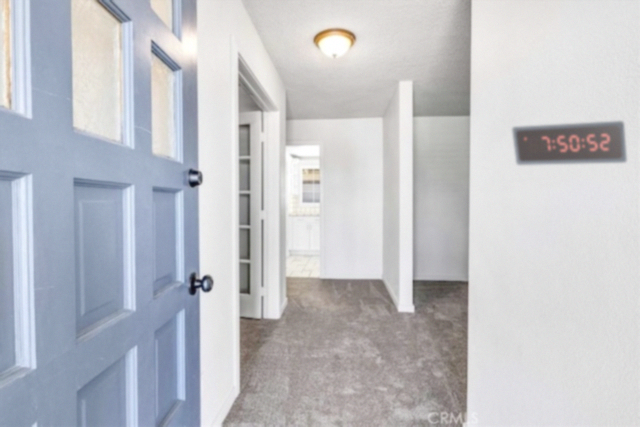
7:50:52
